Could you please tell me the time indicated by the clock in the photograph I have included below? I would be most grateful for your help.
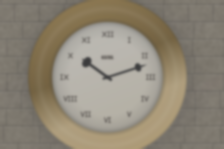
10:12
